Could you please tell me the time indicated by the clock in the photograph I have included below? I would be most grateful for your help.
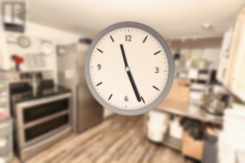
11:26
